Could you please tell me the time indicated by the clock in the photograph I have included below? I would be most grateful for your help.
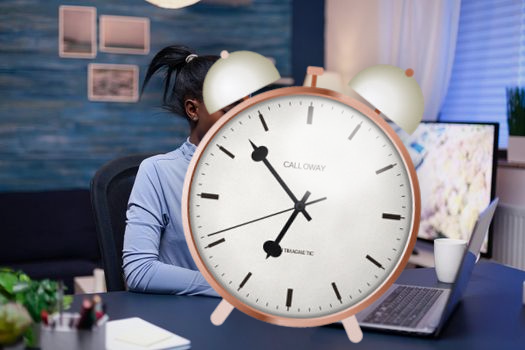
6:52:41
